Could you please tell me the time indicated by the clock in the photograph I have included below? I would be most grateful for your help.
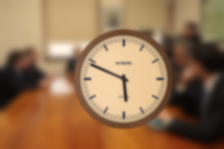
5:49
